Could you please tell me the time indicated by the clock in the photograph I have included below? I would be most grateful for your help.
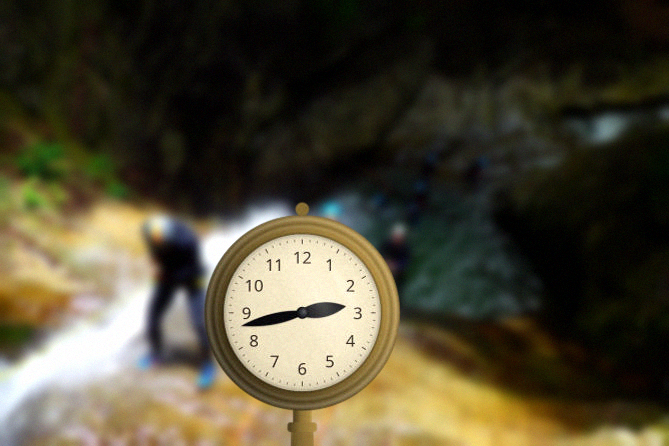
2:43
